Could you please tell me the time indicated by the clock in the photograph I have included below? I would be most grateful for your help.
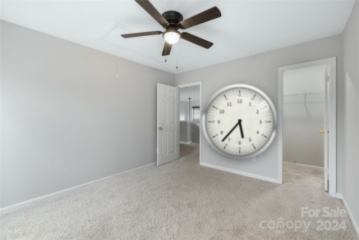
5:37
